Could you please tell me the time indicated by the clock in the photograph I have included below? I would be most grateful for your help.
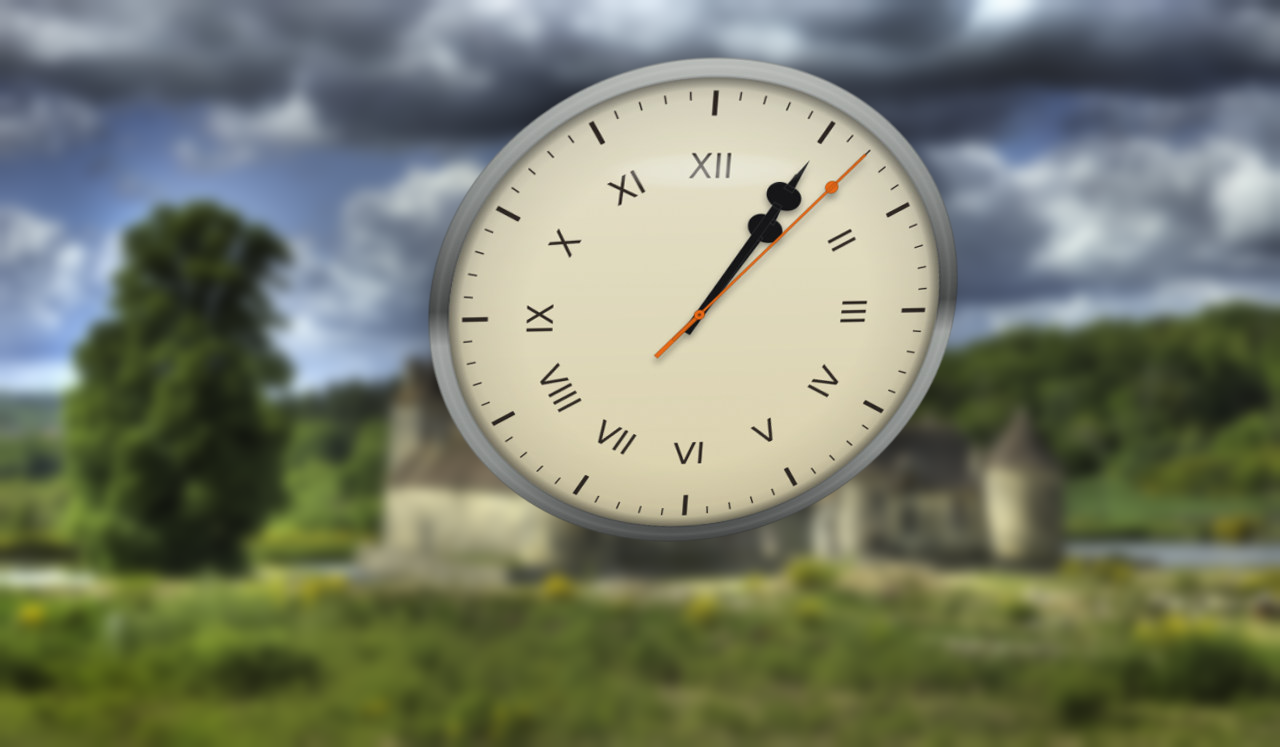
1:05:07
